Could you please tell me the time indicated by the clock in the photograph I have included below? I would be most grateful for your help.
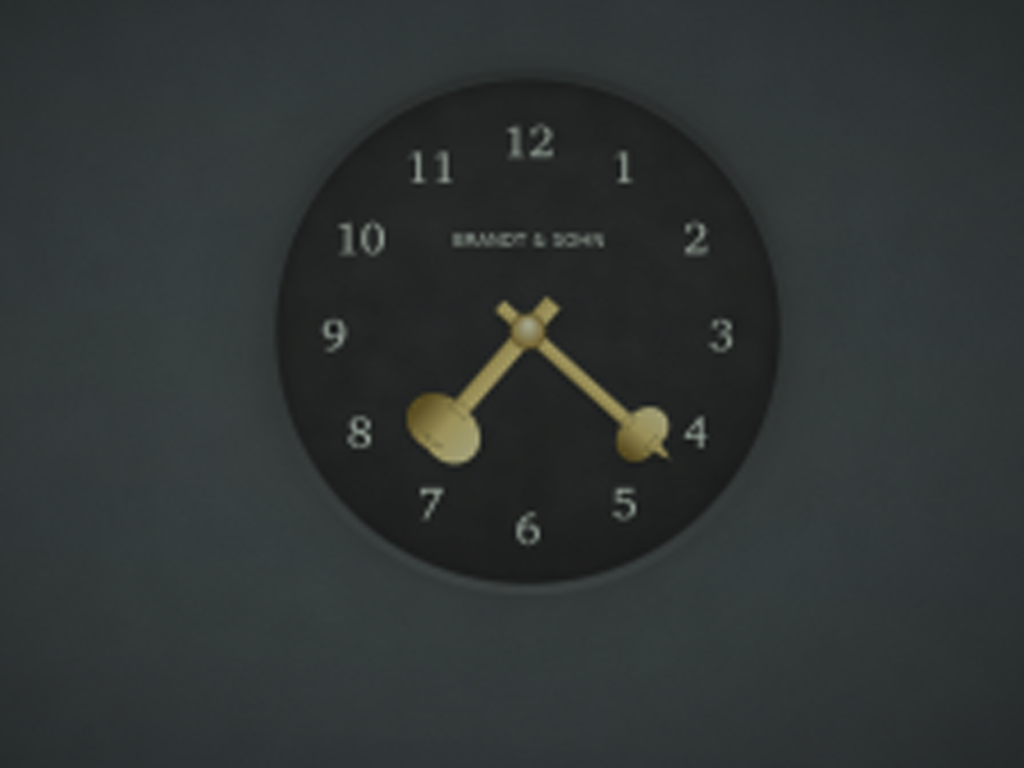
7:22
